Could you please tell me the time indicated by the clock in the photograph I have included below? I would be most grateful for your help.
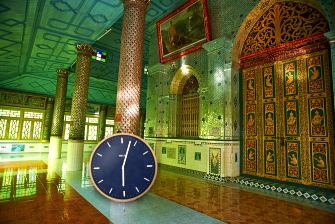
6:03
